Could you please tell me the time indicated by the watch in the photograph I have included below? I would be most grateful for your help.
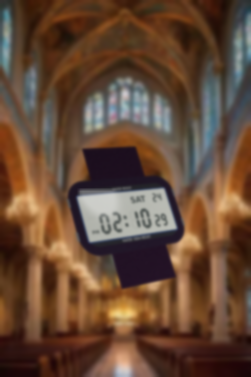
2:10:29
